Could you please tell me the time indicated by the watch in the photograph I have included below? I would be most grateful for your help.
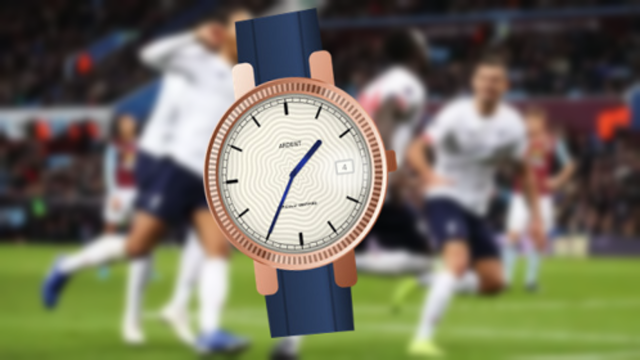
1:35
